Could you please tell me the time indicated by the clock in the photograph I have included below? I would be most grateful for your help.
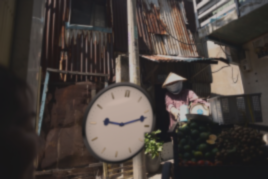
9:12
